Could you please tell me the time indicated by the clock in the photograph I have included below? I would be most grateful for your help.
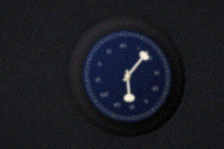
6:08
